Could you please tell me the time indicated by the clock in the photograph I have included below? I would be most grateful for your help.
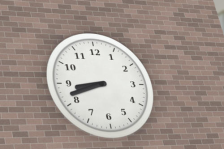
8:42
